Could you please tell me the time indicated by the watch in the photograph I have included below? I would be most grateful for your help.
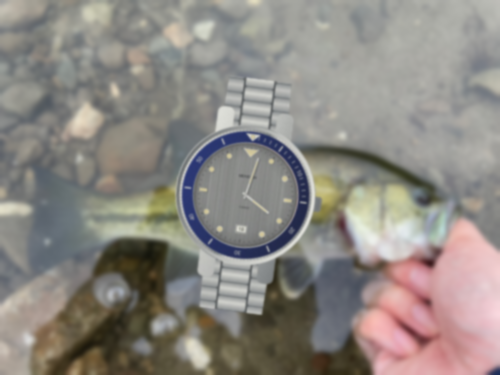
4:02
